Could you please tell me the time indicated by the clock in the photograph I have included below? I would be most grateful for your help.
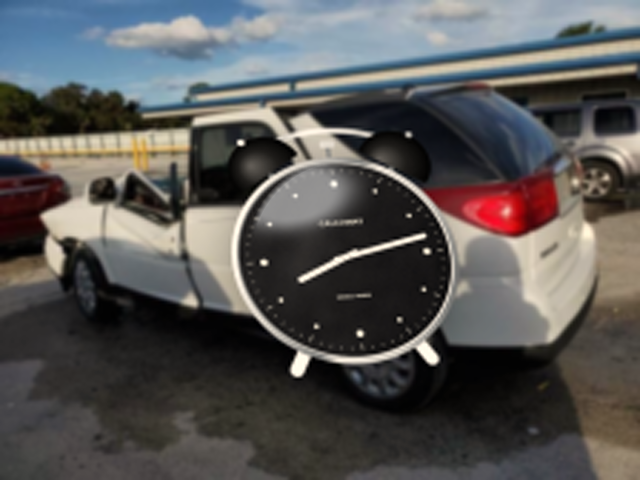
8:13
